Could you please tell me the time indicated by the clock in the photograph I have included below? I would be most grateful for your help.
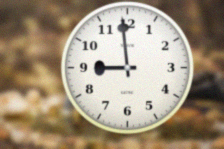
8:59
